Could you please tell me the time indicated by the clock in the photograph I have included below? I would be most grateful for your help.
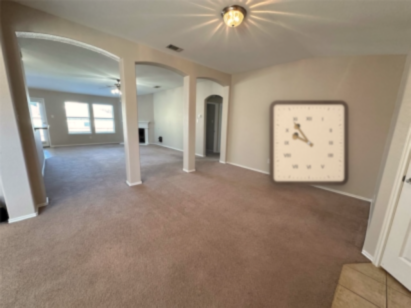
9:54
